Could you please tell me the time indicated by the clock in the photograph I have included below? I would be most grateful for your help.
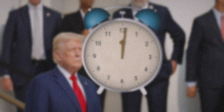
12:01
